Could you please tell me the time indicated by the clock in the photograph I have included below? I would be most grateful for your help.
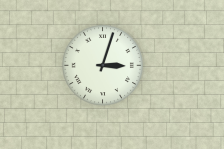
3:03
